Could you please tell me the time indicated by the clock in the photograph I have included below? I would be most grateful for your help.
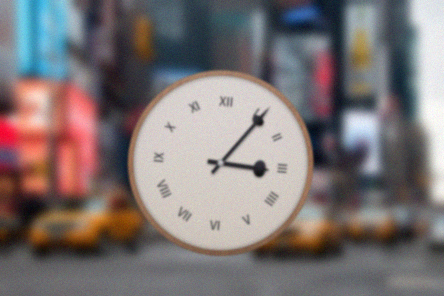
3:06
